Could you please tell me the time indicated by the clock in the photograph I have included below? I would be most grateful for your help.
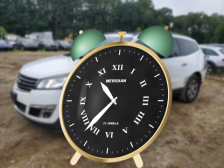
10:37
